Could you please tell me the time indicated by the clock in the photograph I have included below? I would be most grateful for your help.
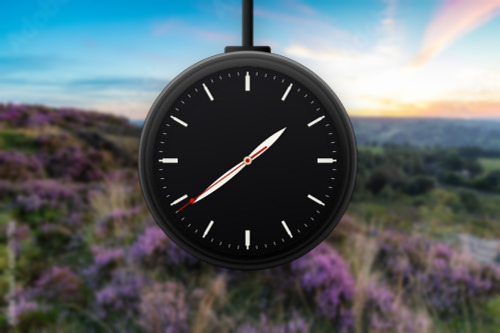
1:38:39
